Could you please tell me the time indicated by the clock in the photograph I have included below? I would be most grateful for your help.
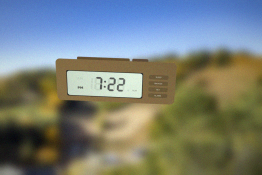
7:22
